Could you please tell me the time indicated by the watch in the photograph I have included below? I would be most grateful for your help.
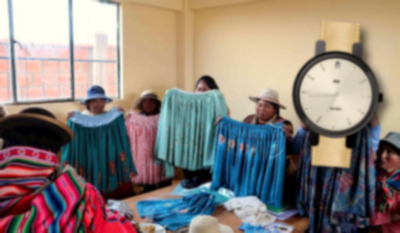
6:44
